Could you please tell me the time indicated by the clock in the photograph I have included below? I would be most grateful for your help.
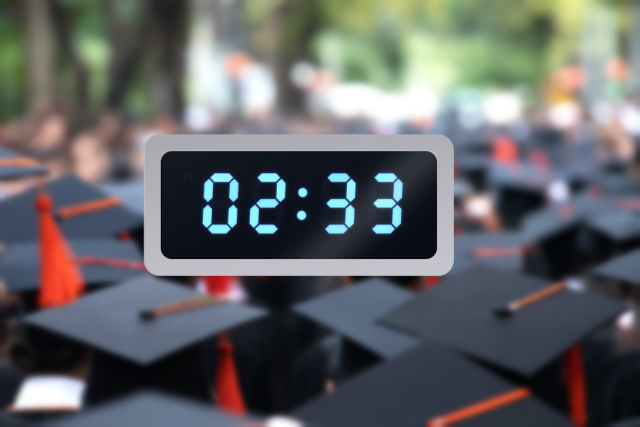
2:33
